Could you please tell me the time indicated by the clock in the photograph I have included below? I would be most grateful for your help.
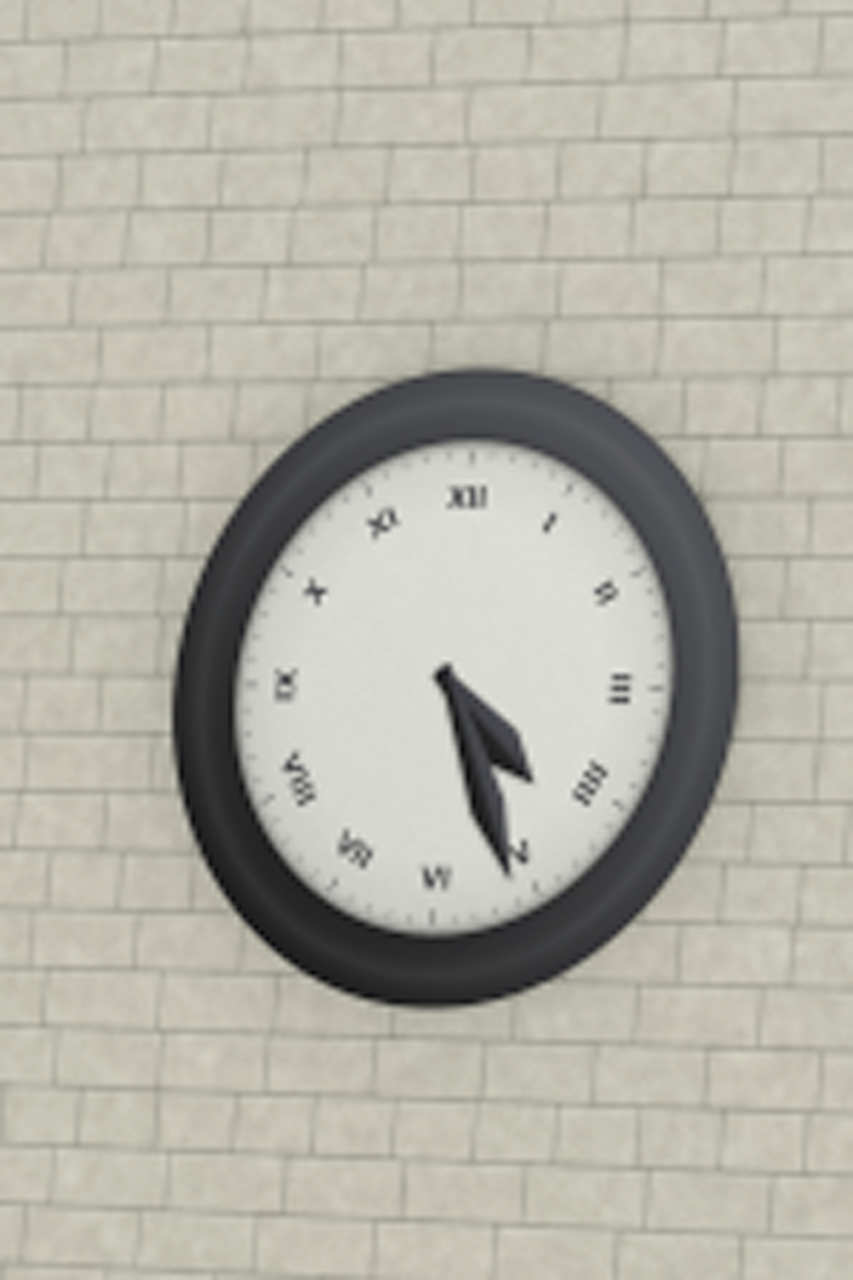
4:26
